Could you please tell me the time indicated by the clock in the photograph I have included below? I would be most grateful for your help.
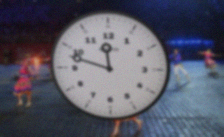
11:48
